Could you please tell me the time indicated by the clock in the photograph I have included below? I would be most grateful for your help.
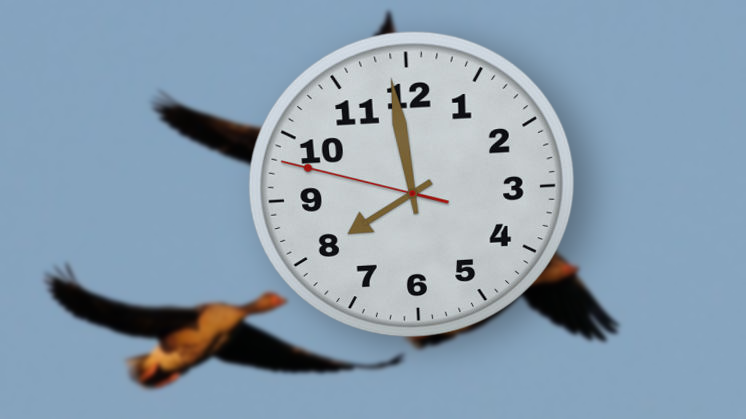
7:58:48
